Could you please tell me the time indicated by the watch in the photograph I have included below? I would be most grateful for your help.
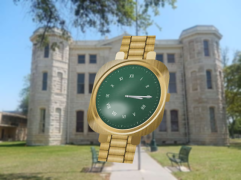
3:15
